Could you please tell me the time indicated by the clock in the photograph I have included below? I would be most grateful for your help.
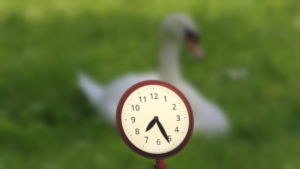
7:26
